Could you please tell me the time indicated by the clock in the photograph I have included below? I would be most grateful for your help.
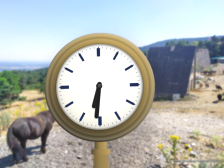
6:31
